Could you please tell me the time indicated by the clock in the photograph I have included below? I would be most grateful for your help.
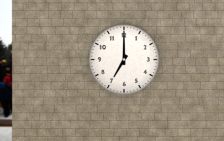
7:00
